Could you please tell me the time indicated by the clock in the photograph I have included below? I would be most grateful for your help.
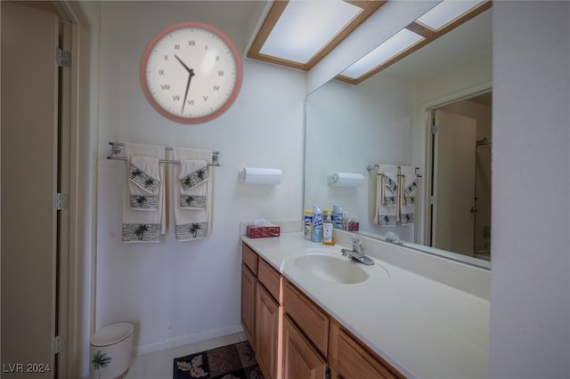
10:32
